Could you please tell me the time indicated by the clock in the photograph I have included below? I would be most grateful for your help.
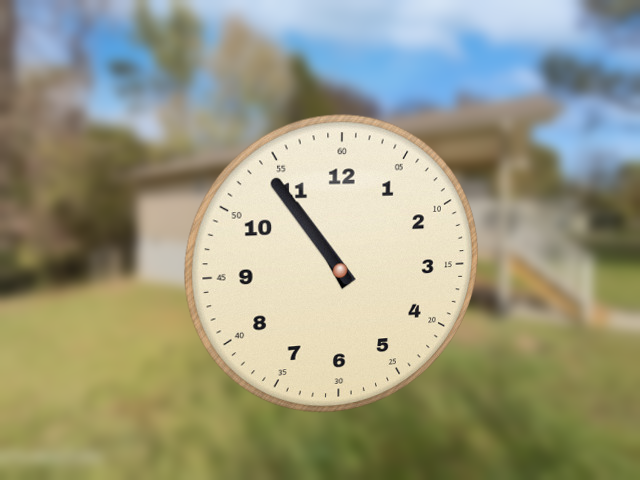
10:54
